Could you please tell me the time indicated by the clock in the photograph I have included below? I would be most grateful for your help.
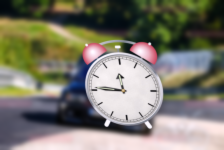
11:46
